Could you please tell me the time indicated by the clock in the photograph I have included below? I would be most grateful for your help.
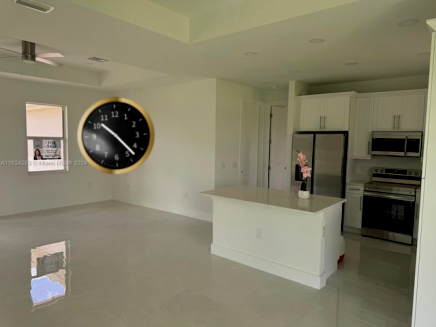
10:23
